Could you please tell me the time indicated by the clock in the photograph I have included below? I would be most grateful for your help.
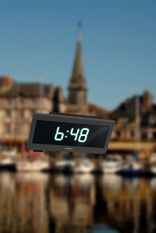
6:48
